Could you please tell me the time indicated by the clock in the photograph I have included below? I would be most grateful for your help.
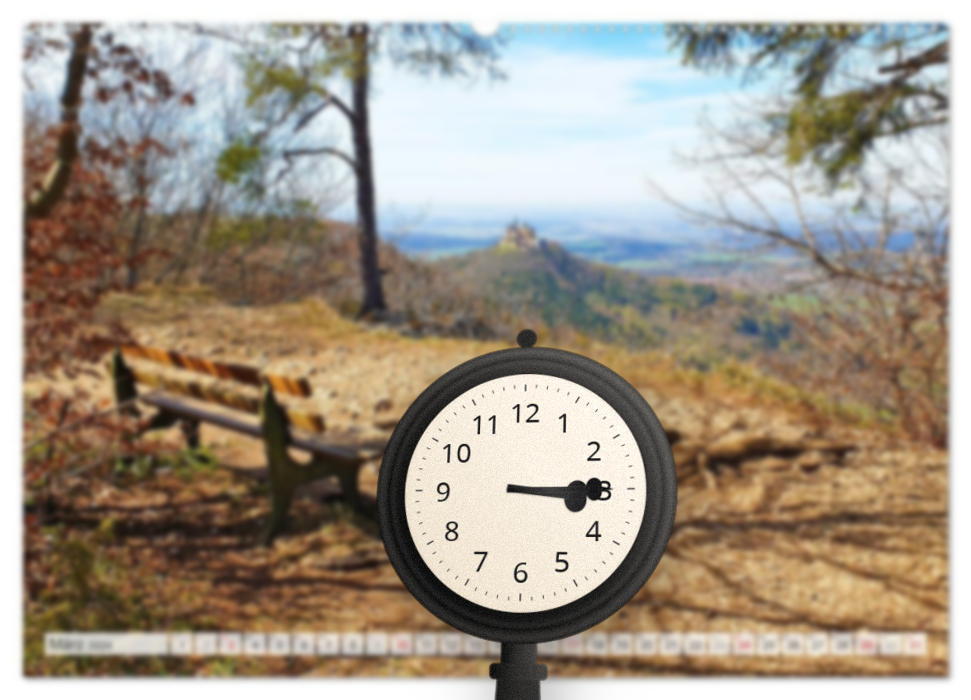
3:15
